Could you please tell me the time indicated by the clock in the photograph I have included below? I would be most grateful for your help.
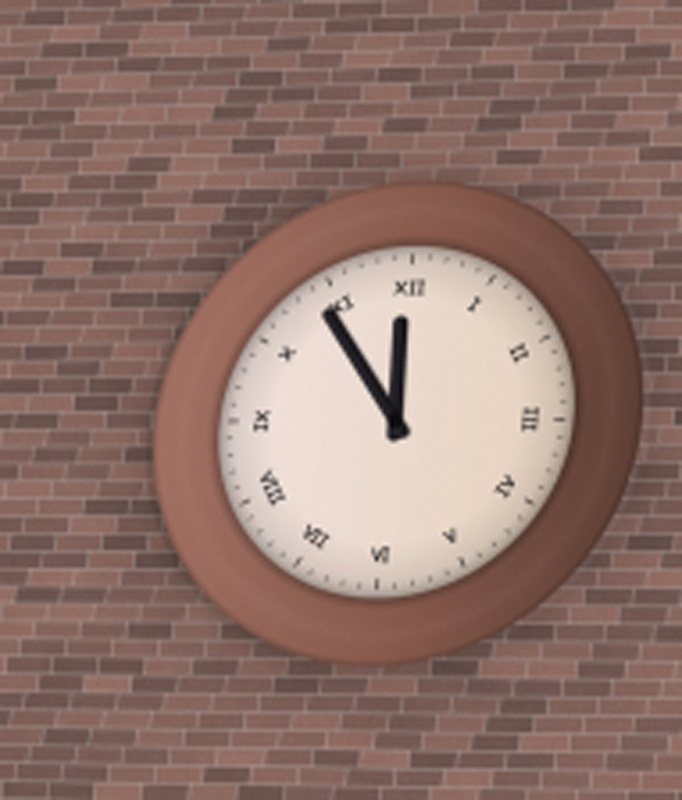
11:54
